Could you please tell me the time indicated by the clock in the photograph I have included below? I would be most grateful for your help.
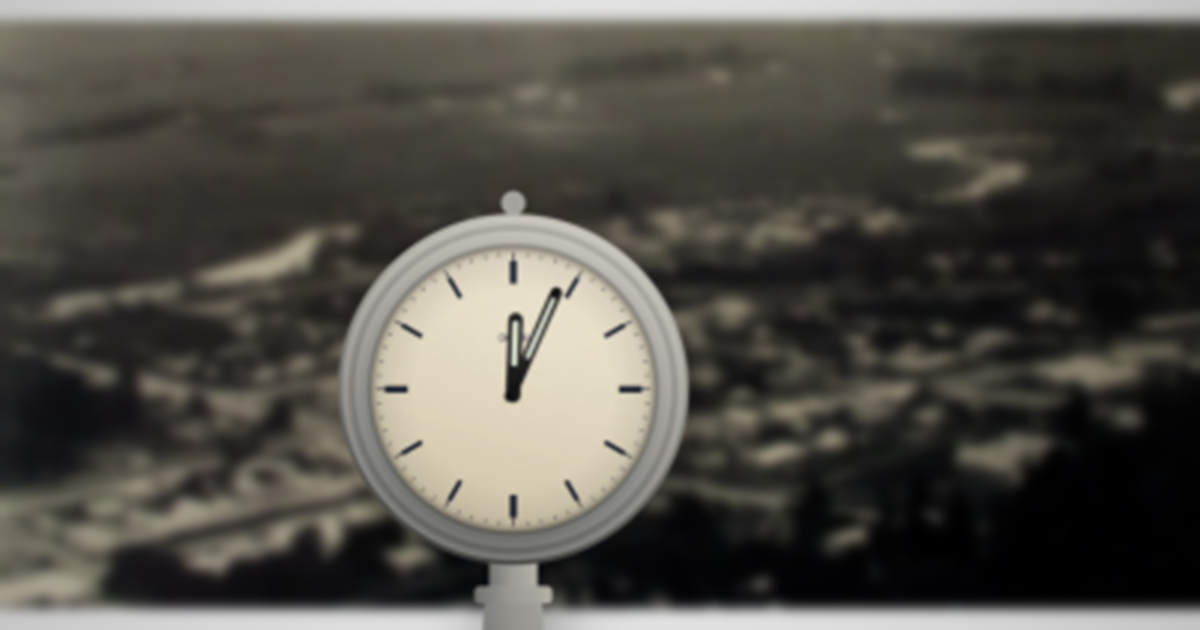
12:04
